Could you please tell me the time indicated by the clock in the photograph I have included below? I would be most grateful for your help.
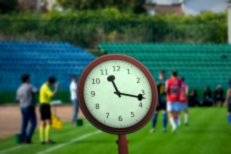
11:17
